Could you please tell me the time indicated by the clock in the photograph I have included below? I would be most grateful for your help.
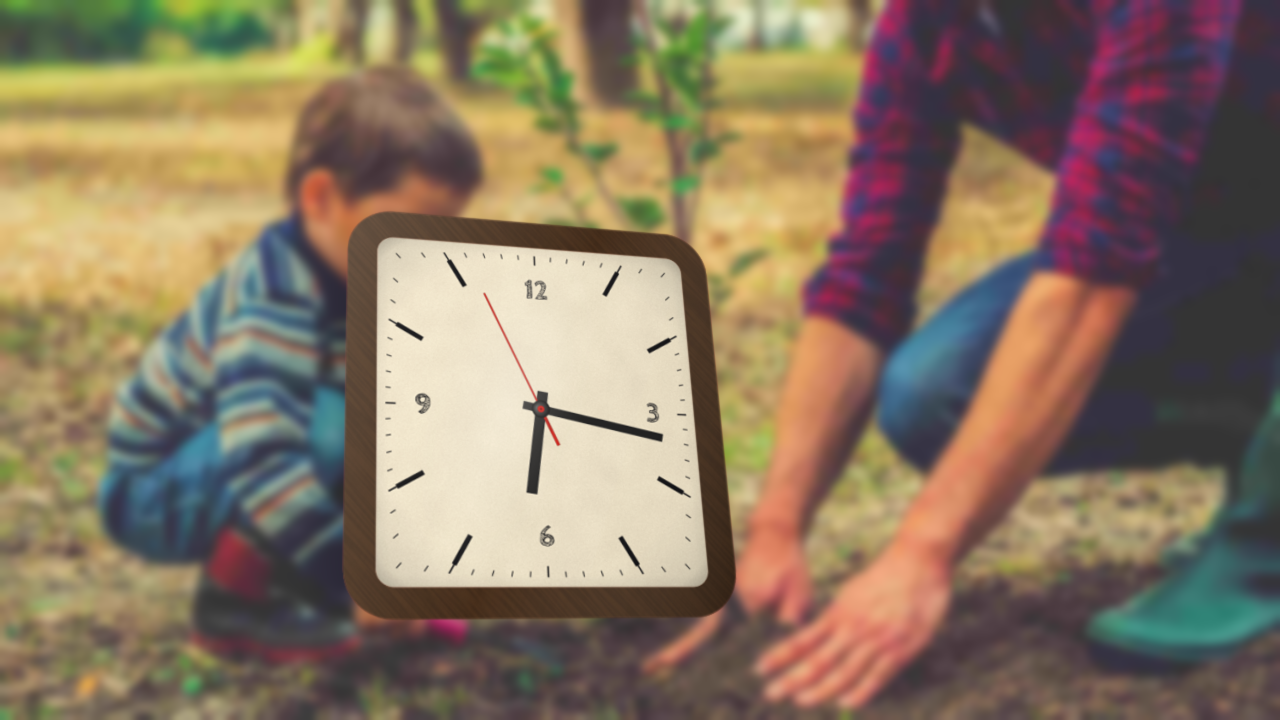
6:16:56
